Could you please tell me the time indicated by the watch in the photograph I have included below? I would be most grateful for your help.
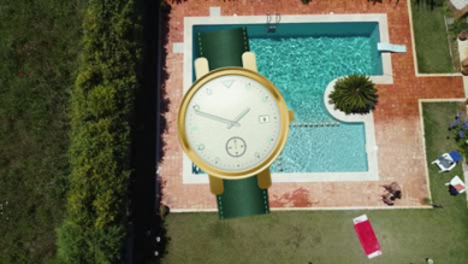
1:49
